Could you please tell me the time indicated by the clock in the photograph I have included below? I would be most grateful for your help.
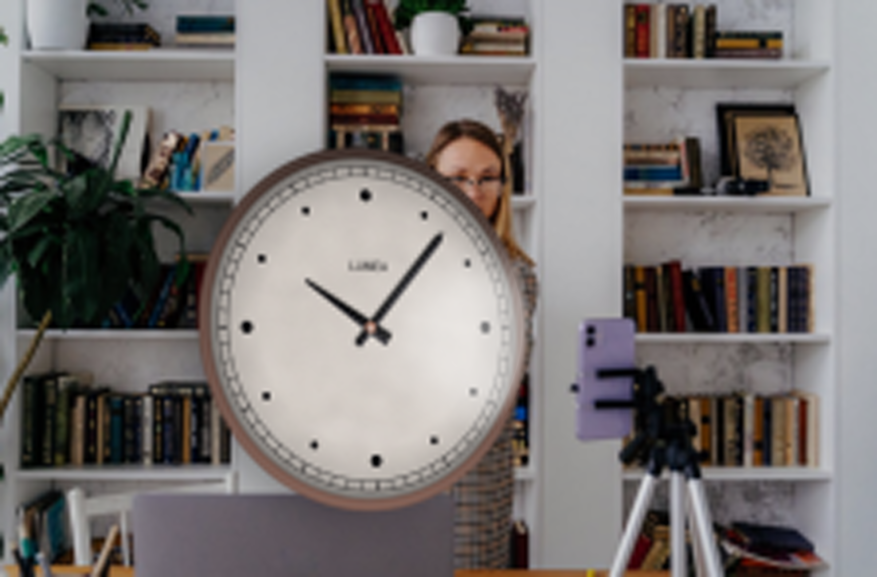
10:07
